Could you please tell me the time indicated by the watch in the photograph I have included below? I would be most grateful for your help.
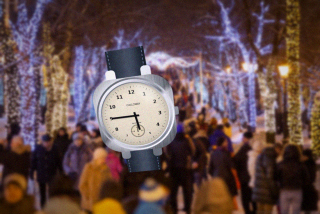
5:45
